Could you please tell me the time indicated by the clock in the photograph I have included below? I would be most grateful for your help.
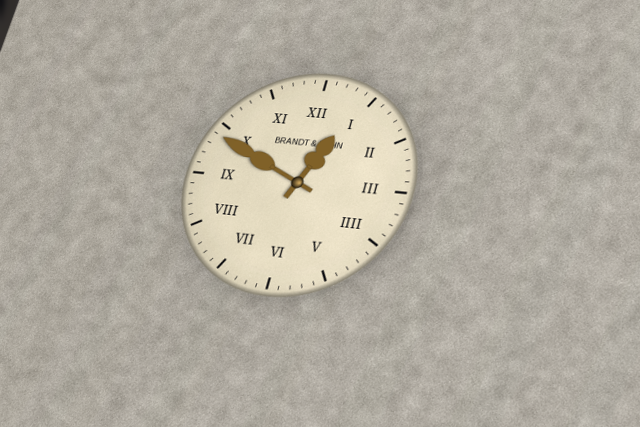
12:49
